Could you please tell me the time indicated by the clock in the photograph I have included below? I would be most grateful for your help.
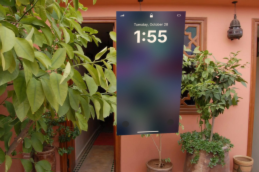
1:55
